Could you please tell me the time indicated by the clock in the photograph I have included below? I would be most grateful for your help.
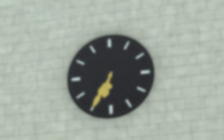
6:35
